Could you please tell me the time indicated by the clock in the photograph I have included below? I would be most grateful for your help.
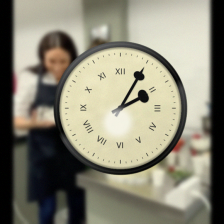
2:05
